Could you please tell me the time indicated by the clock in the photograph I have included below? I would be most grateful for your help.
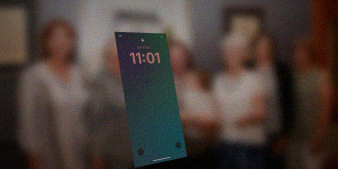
11:01
